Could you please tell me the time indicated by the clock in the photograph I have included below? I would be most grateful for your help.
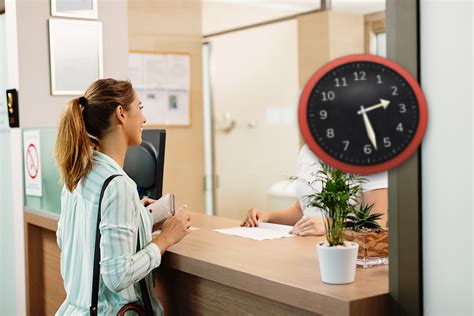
2:28
